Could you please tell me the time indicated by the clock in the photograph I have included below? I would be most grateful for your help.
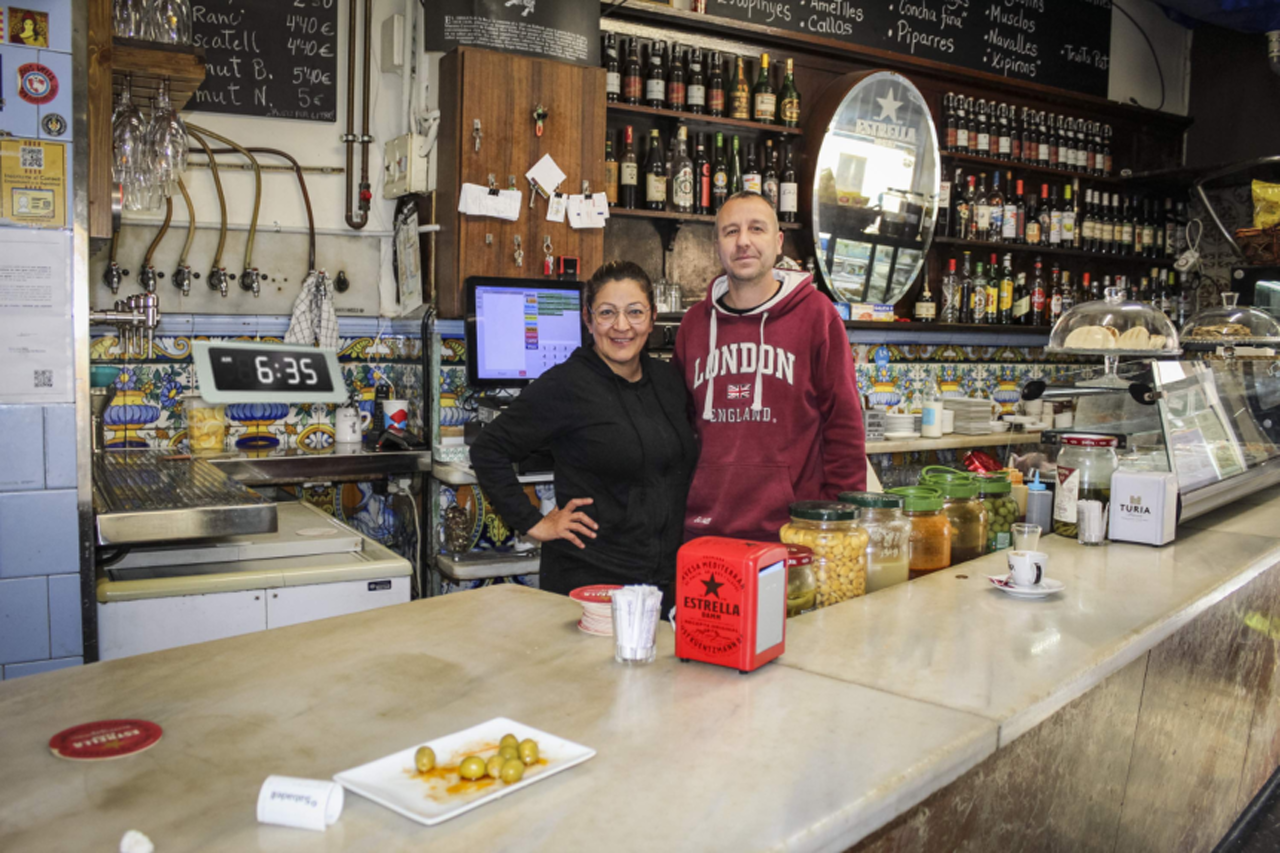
6:35
